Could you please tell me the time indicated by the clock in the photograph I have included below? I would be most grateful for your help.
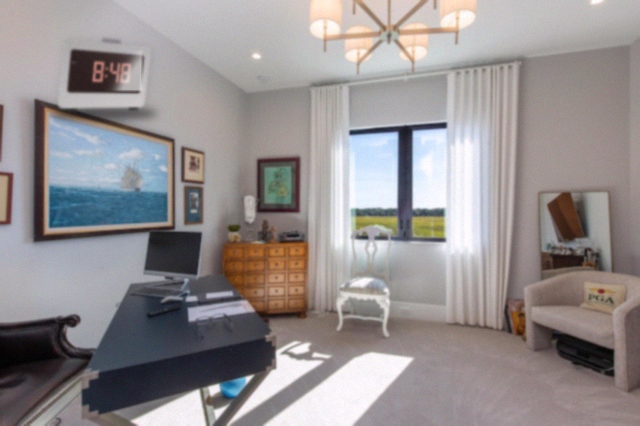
8:48
